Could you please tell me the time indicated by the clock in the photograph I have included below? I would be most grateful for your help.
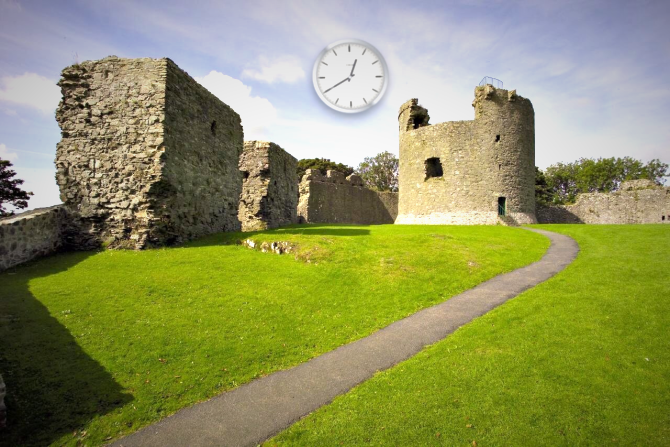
12:40
